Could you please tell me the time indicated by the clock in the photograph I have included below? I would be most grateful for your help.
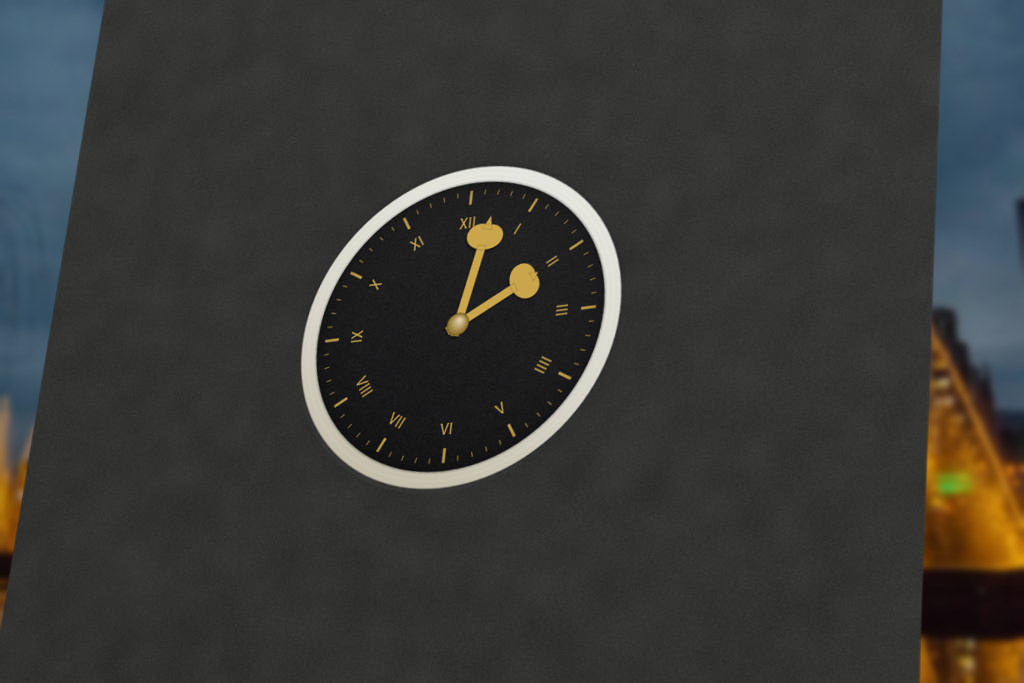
2:02
